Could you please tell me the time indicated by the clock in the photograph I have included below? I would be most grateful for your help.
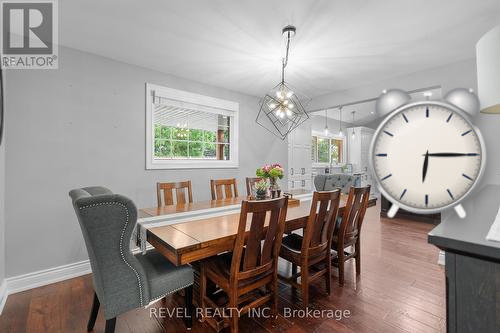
6:15
